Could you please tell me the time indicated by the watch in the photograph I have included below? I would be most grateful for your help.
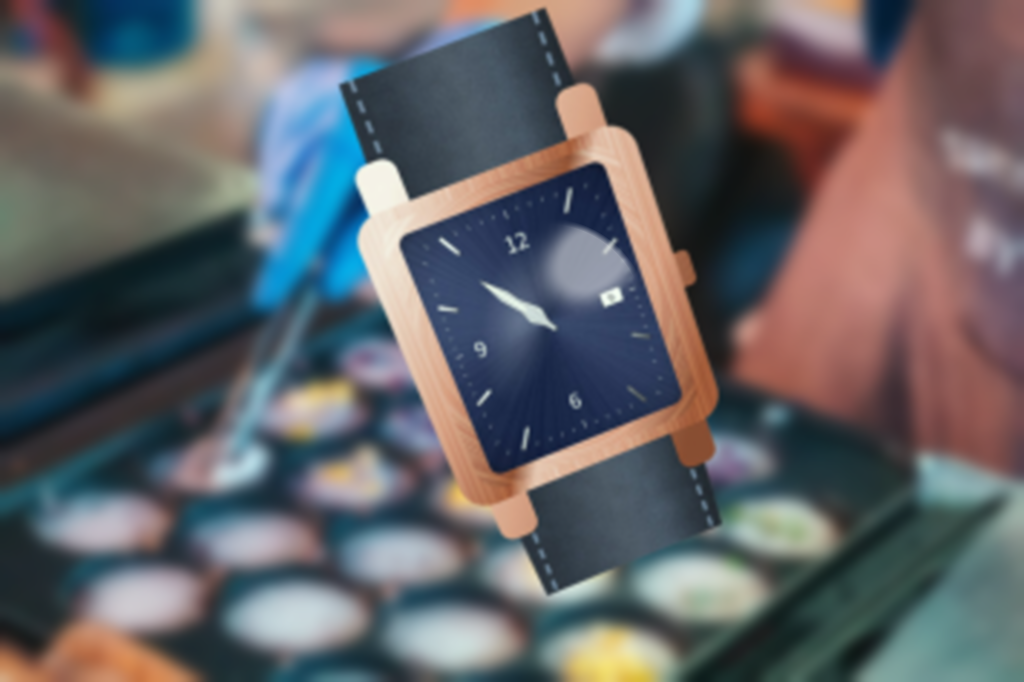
10:54
